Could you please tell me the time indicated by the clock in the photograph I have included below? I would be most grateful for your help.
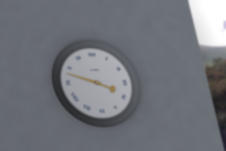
3:48
